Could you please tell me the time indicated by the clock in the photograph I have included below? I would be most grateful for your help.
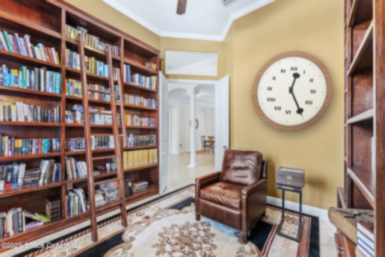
12:25
